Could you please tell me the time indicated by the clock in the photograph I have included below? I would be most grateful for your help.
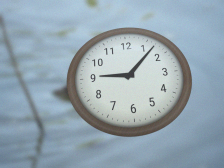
9:07
